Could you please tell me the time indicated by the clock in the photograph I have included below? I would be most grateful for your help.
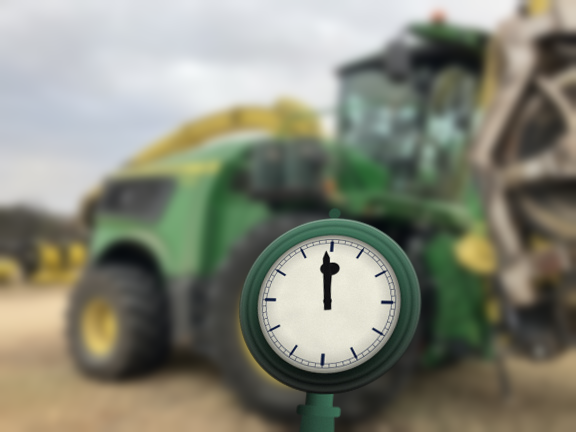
11:59
